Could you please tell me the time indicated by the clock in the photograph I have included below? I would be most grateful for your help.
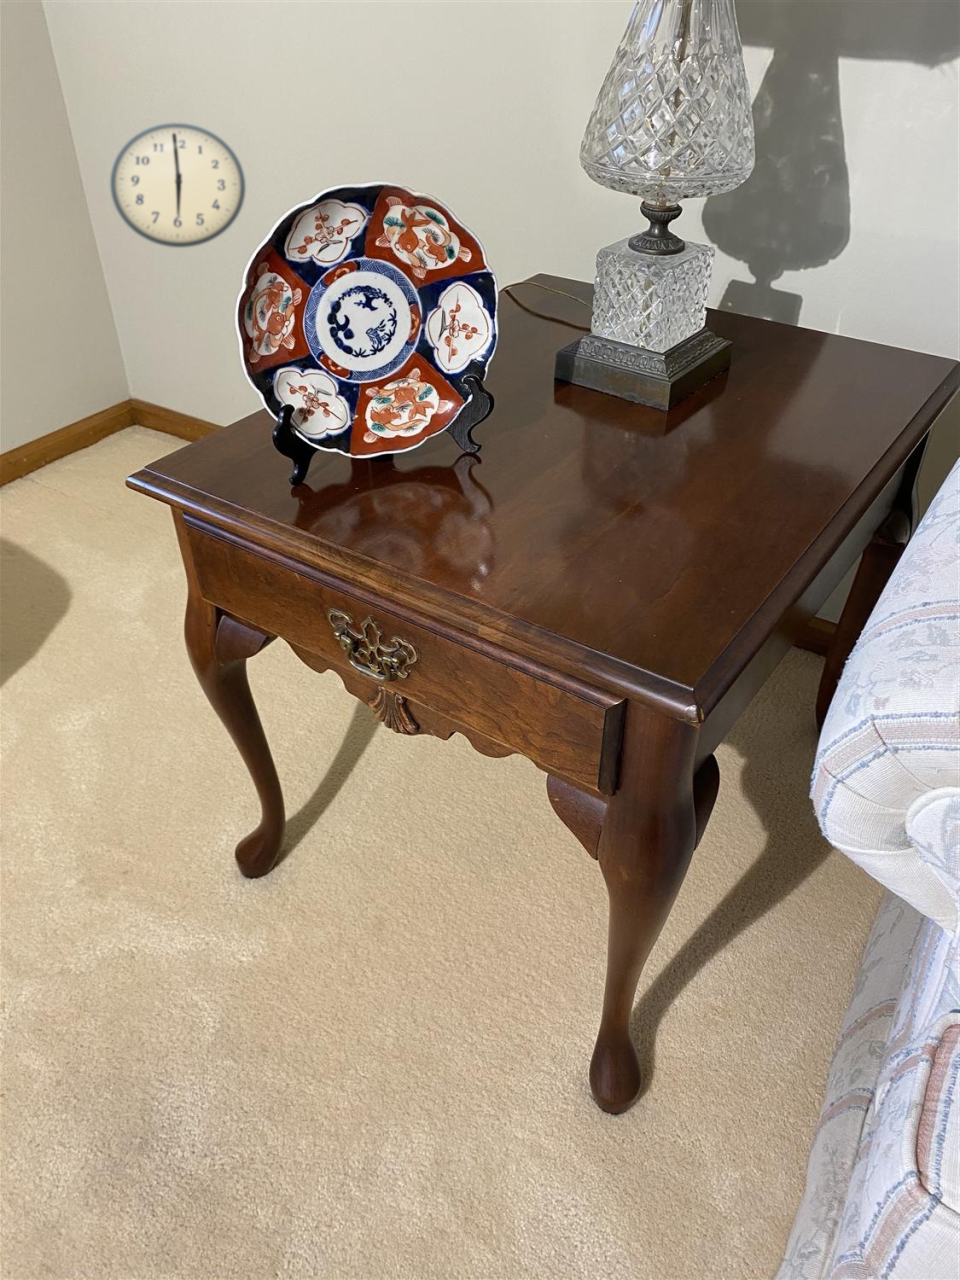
5:59
